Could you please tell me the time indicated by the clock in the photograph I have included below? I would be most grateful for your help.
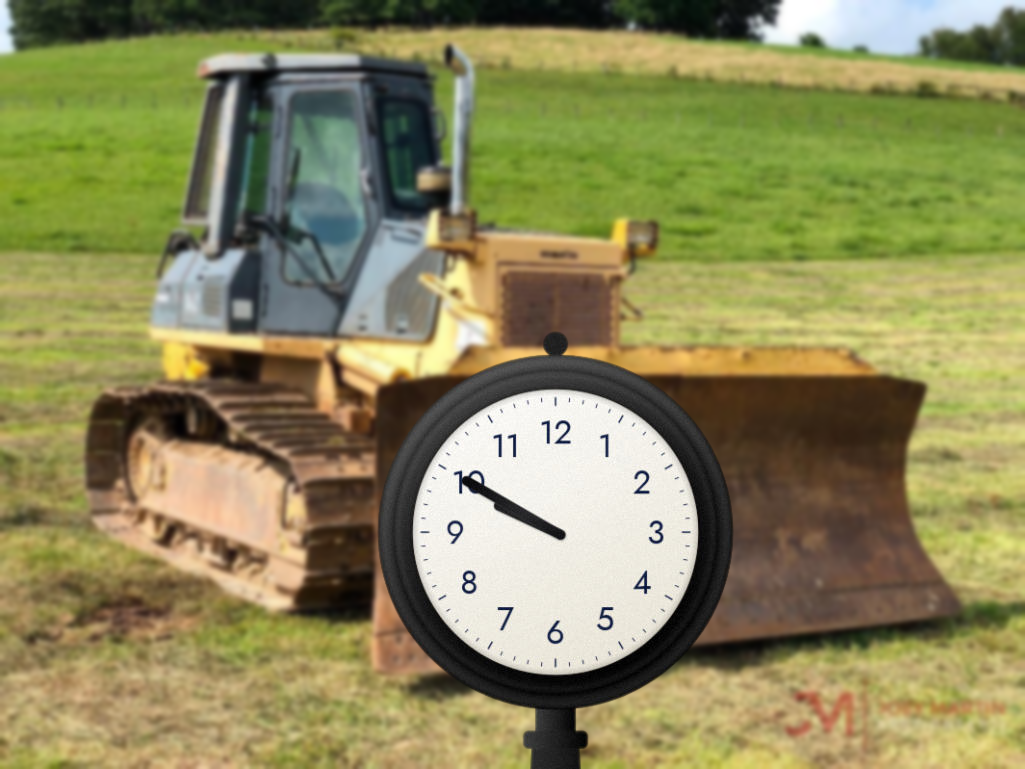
9:50
